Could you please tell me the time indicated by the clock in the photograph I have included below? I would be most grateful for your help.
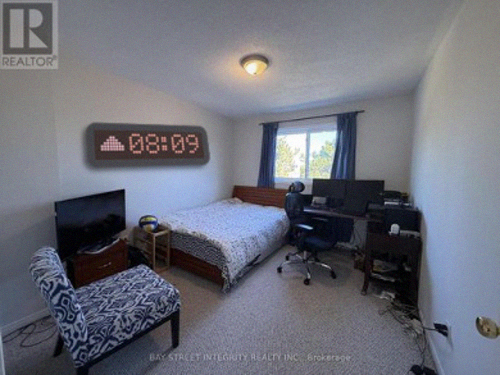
8:09
